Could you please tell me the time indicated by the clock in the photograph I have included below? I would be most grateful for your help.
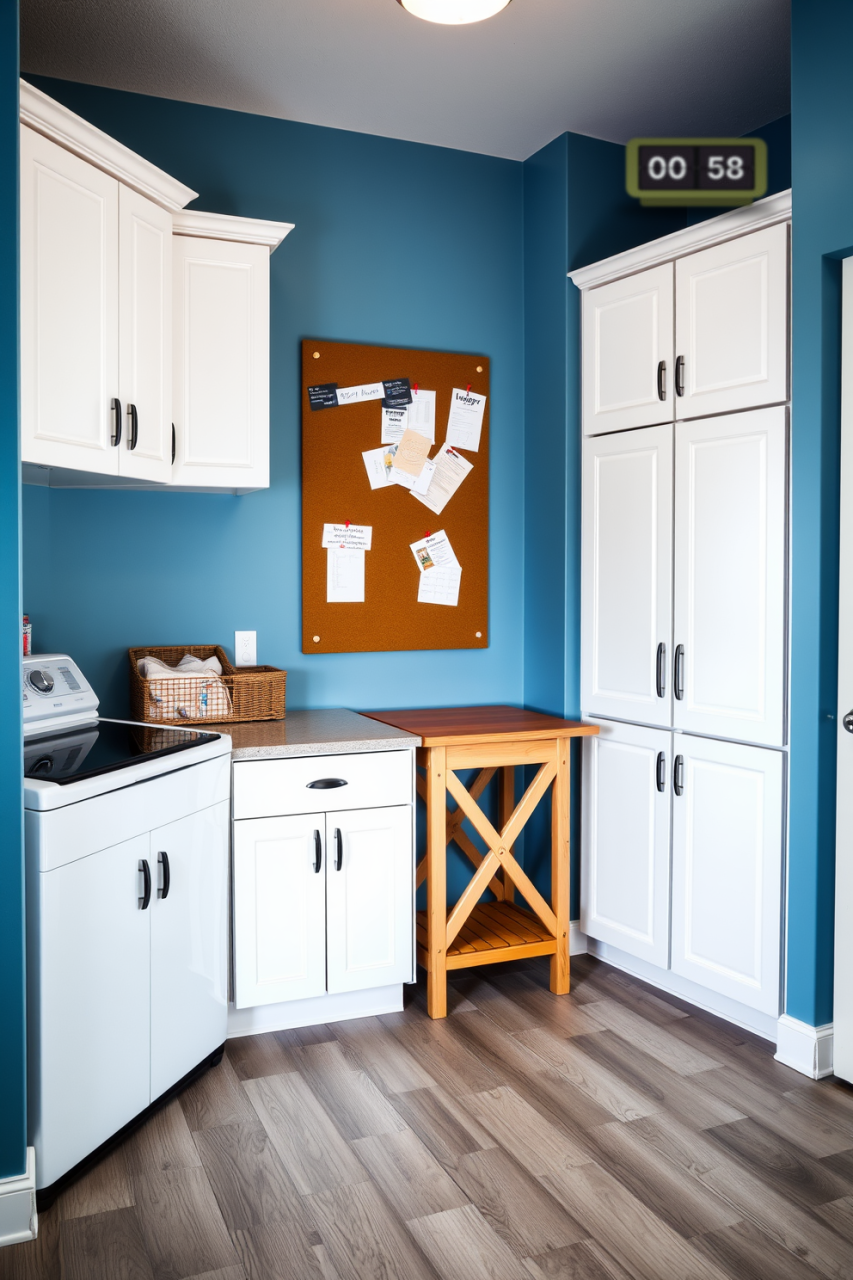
0:58
